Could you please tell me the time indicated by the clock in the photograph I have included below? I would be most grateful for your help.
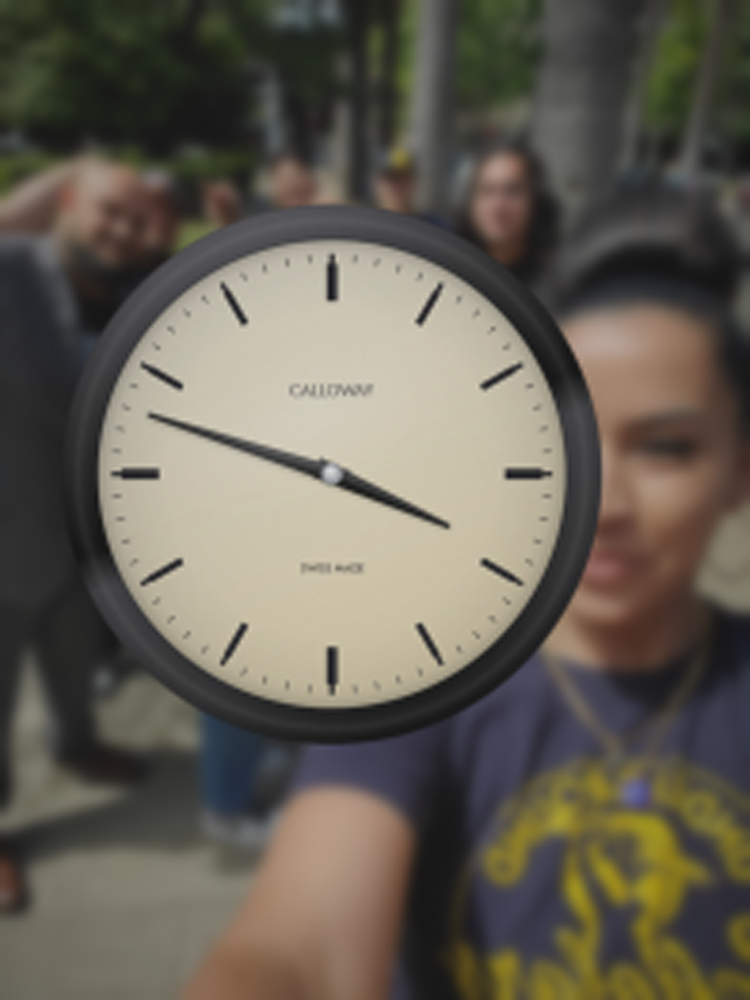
3:48
